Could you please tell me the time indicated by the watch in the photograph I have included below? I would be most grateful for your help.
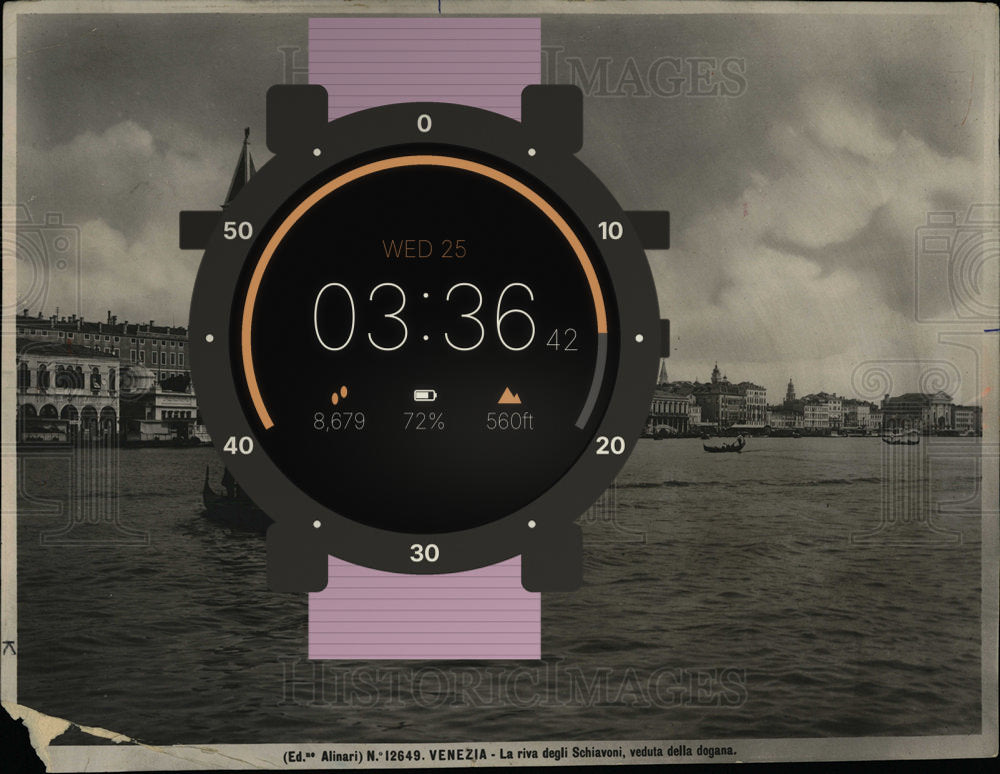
3:36:42
